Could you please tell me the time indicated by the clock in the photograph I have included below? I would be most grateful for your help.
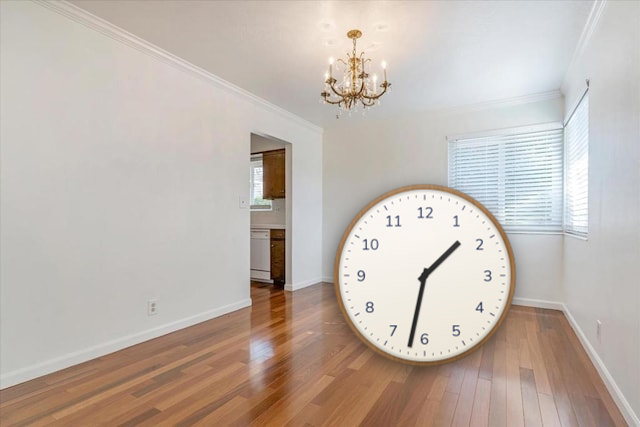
1:32
